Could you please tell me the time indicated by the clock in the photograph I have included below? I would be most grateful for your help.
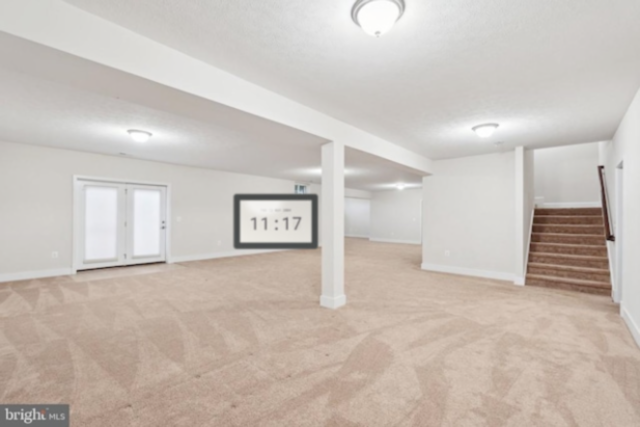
11:17
